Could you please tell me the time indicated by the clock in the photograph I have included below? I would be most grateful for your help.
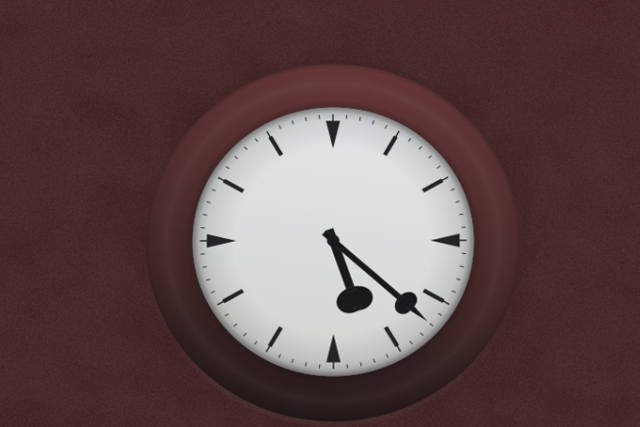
5:22
